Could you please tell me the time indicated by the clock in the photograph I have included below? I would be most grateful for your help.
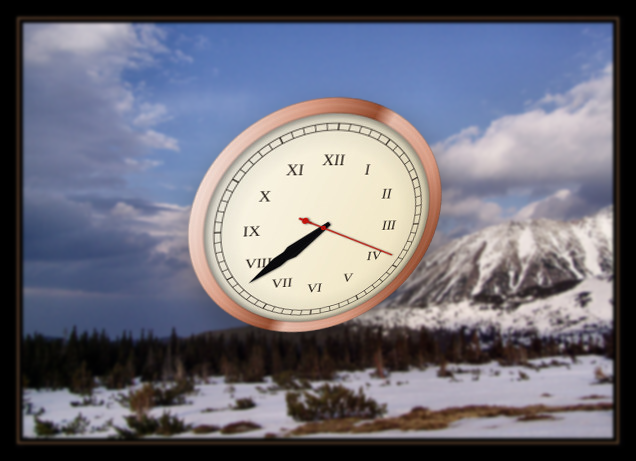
7:38:19
